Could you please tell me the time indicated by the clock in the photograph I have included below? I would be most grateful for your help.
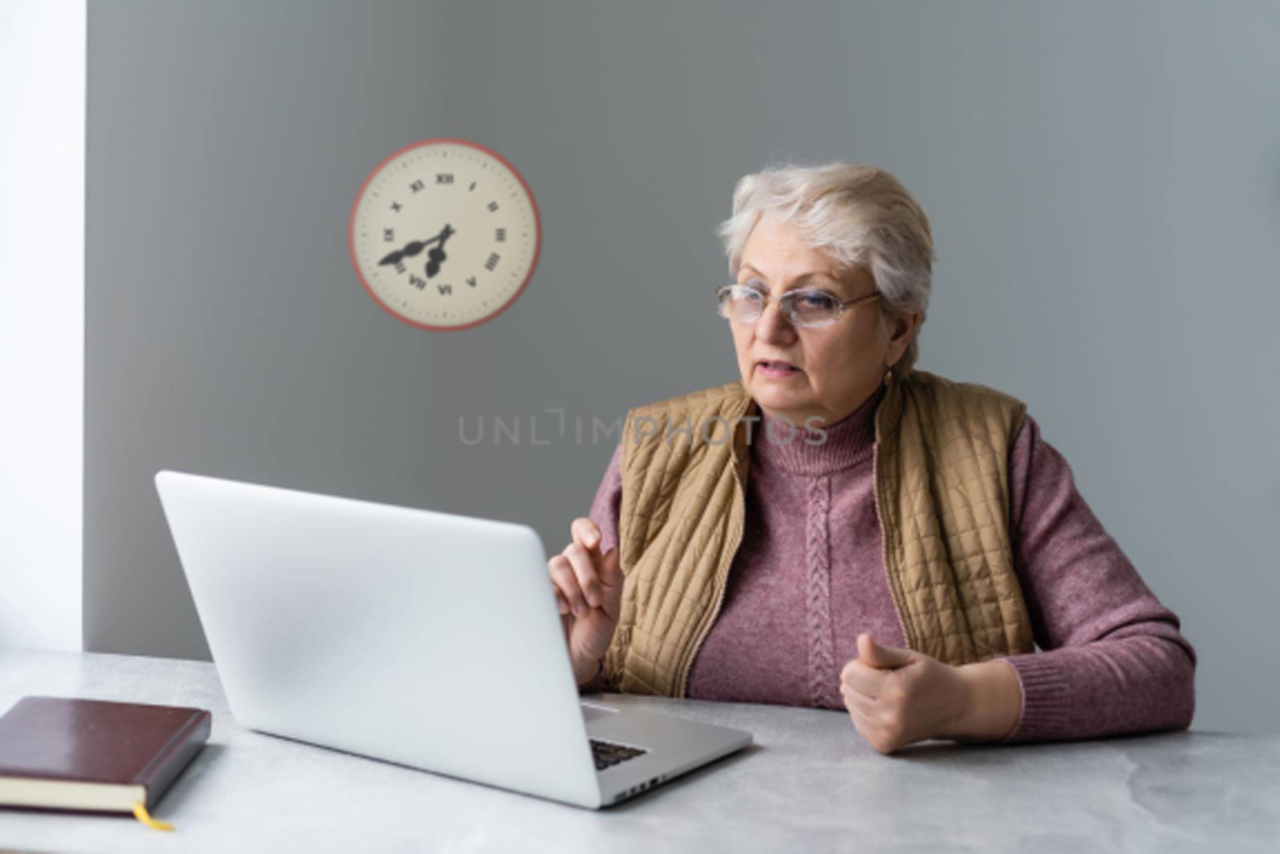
6:41
